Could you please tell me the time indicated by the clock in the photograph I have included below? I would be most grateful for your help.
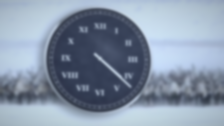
4:22
